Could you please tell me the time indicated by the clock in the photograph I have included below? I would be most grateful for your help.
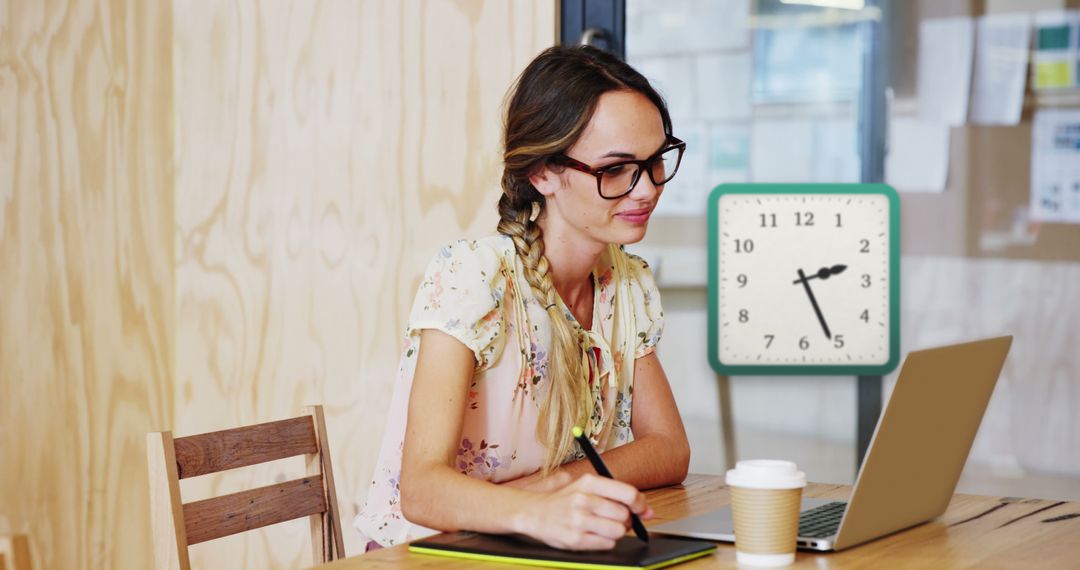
2:26
